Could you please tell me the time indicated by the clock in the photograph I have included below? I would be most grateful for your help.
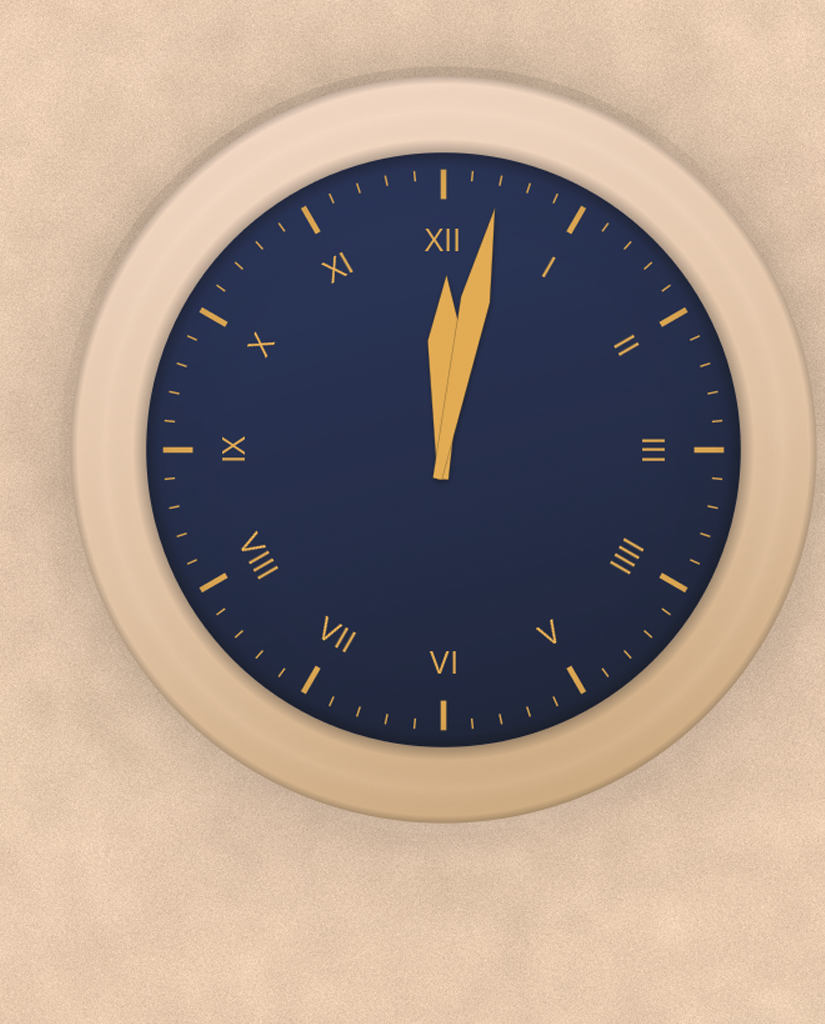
12:02
